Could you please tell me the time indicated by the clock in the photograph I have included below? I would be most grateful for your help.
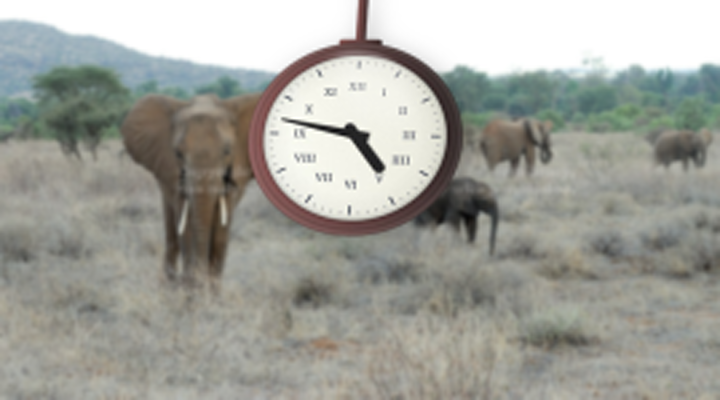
4:47
